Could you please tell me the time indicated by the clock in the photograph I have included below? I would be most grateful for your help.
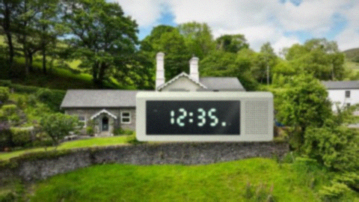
12:35
